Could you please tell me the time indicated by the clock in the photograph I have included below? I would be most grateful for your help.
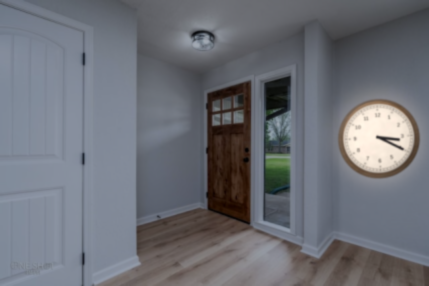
3:20
